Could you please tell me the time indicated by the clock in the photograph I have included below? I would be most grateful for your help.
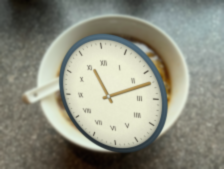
11:12
